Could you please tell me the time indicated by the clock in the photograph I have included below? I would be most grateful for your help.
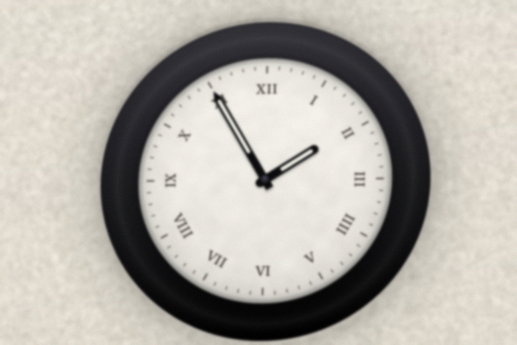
1:55
